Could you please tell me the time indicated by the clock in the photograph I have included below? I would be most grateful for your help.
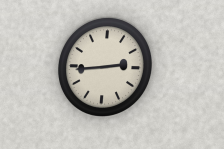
2:44
